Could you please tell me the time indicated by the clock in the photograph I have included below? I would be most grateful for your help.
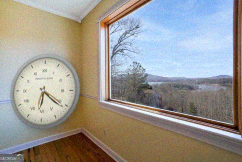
6:21
